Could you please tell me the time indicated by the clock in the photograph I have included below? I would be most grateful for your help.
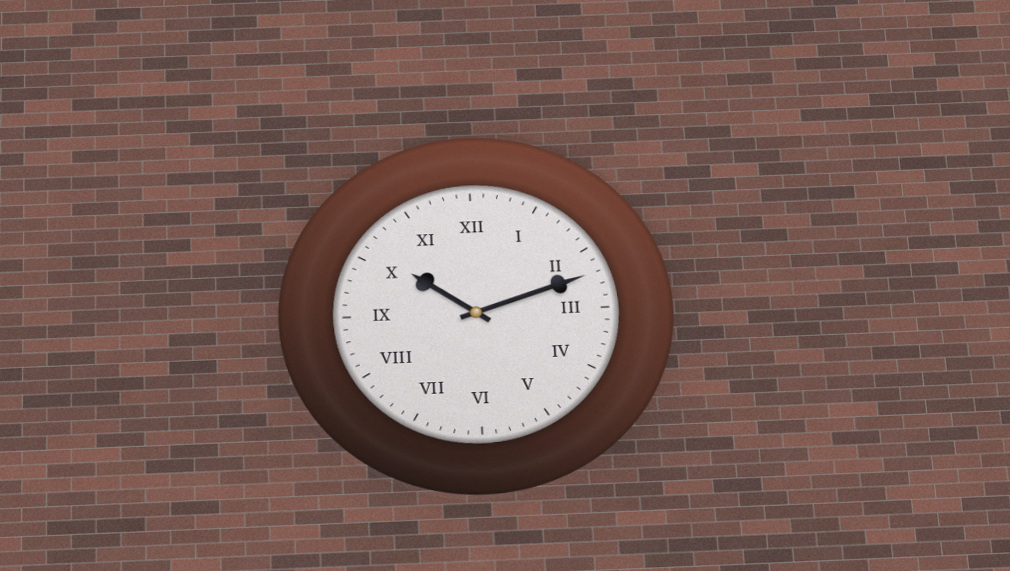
10:12
